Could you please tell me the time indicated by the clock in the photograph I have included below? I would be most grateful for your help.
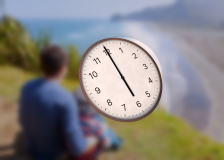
6:00
